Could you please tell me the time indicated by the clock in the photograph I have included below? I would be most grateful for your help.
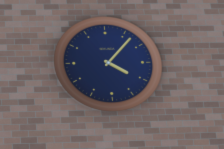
4:07
